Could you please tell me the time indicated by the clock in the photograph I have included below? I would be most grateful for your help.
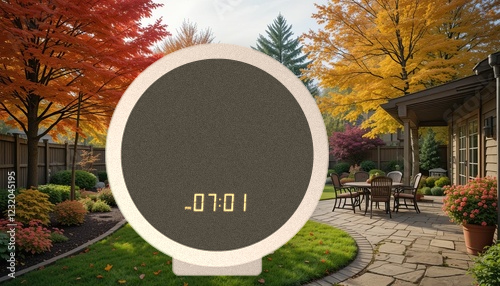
7:01
